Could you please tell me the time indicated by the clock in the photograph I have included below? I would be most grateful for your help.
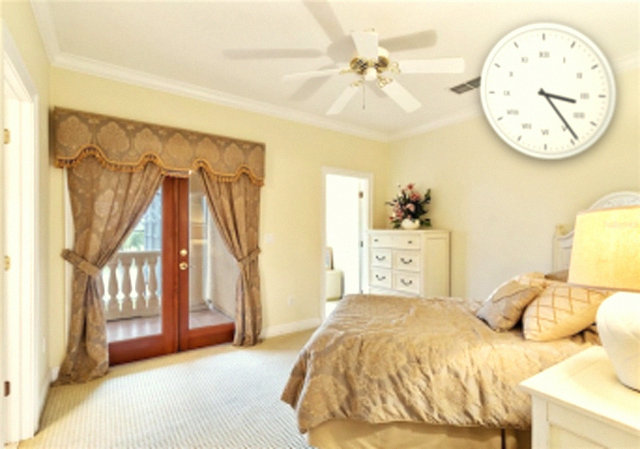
3:24
